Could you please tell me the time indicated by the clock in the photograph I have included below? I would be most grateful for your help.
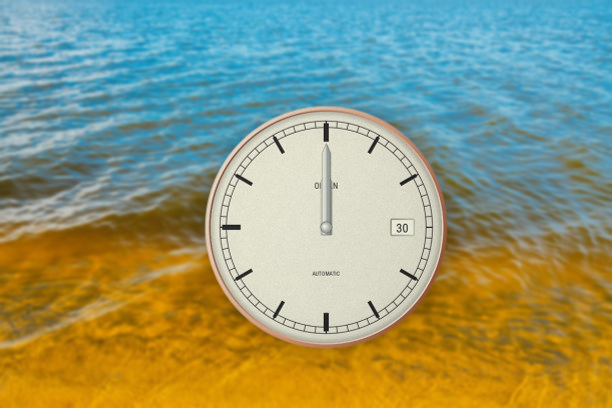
12:00
